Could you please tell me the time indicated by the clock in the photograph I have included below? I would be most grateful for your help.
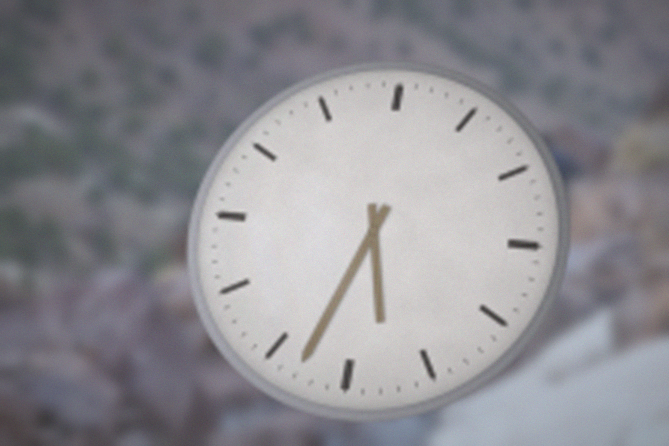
5:33
